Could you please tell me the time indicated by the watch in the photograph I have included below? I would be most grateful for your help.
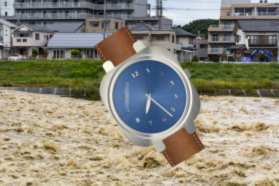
7:27
